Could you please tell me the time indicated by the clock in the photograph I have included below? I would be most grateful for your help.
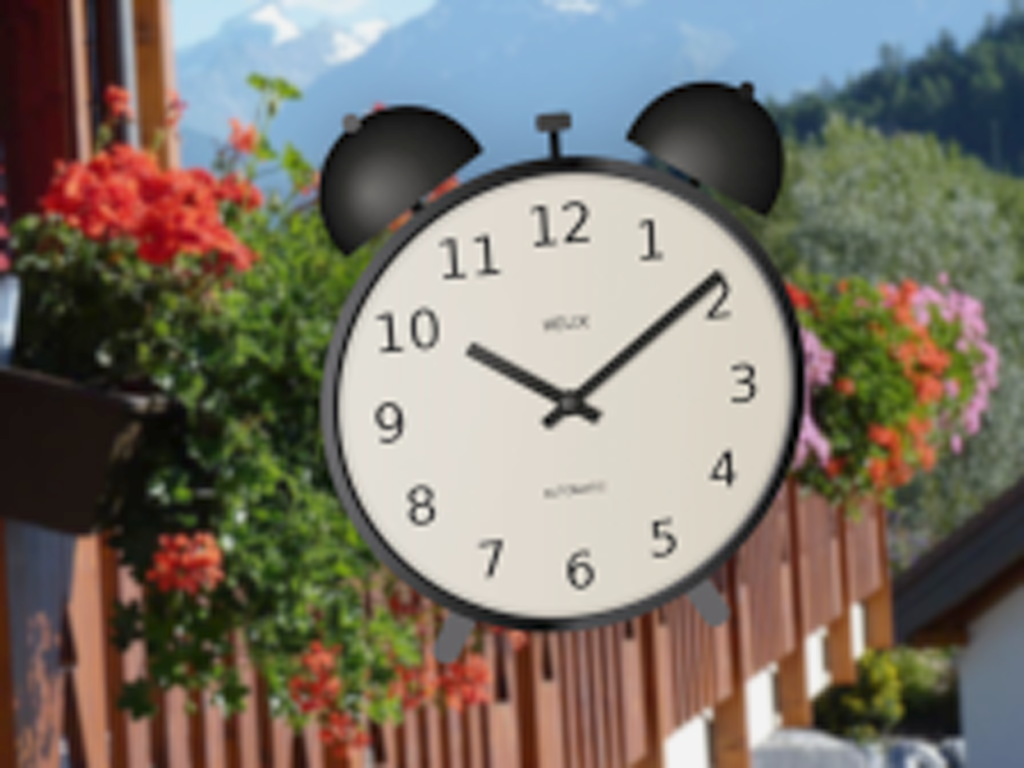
10:09
